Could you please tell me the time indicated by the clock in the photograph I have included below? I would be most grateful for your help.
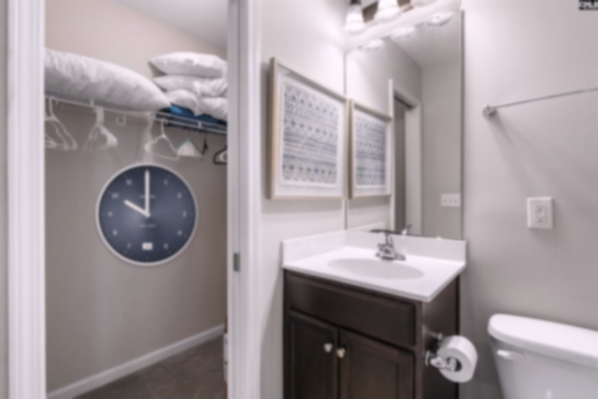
10:00
